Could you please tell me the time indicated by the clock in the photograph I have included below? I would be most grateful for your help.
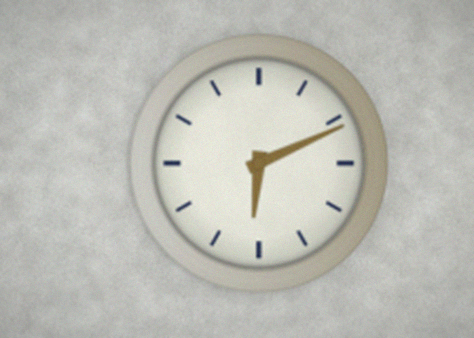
6:11
